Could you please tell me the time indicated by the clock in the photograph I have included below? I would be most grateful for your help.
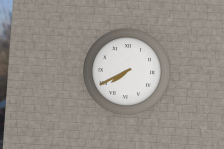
7:40
